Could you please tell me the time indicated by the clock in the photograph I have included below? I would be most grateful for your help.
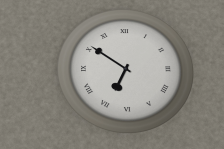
6:51
